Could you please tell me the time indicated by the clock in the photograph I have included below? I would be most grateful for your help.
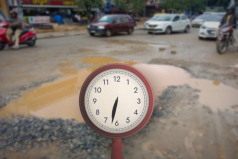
6:32
